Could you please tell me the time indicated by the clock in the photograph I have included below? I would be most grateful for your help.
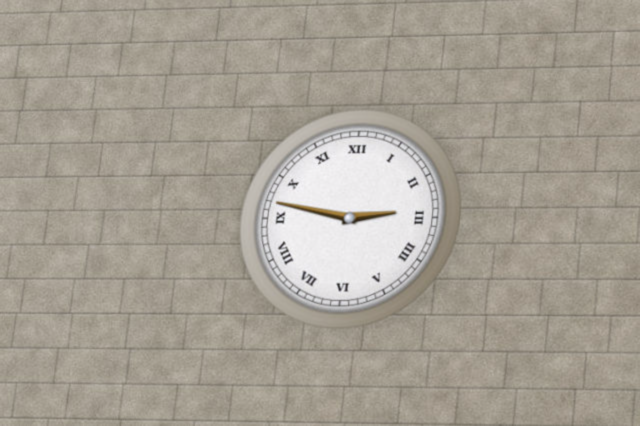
2:47
